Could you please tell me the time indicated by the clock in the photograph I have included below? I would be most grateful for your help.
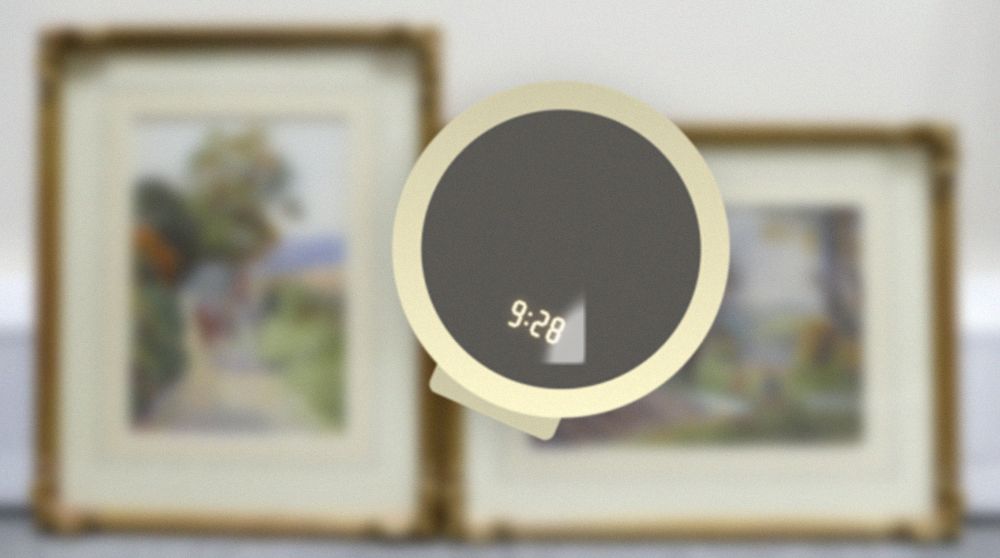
9:28
